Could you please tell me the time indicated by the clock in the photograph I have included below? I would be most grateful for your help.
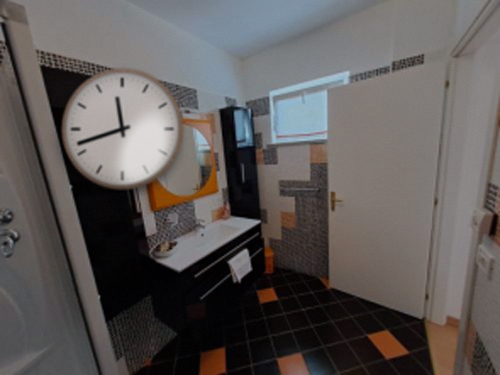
11:42
